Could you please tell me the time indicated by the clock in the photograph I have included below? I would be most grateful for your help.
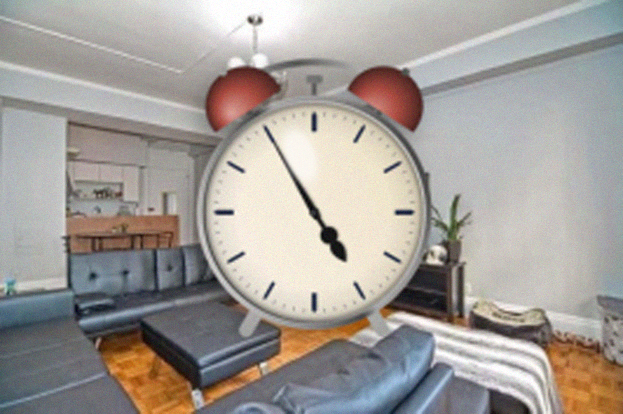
4:55
